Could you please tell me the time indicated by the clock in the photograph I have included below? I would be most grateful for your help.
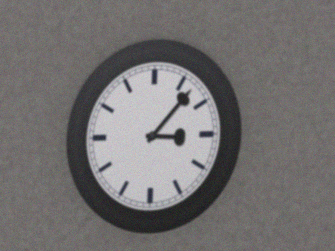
3:07
